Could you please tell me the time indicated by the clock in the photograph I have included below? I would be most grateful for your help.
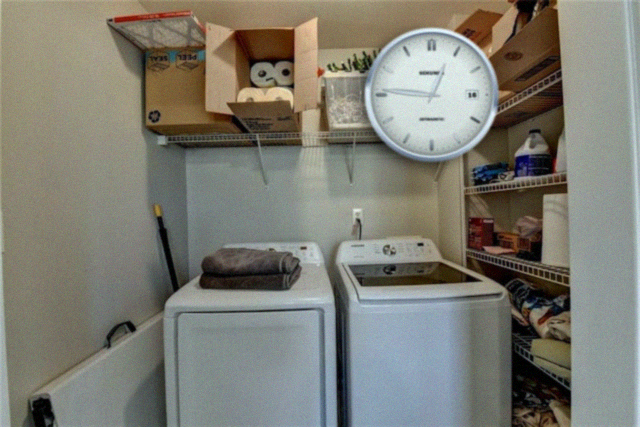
12:46
